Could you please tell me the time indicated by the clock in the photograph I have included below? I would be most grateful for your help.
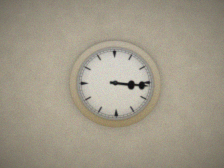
3:16
